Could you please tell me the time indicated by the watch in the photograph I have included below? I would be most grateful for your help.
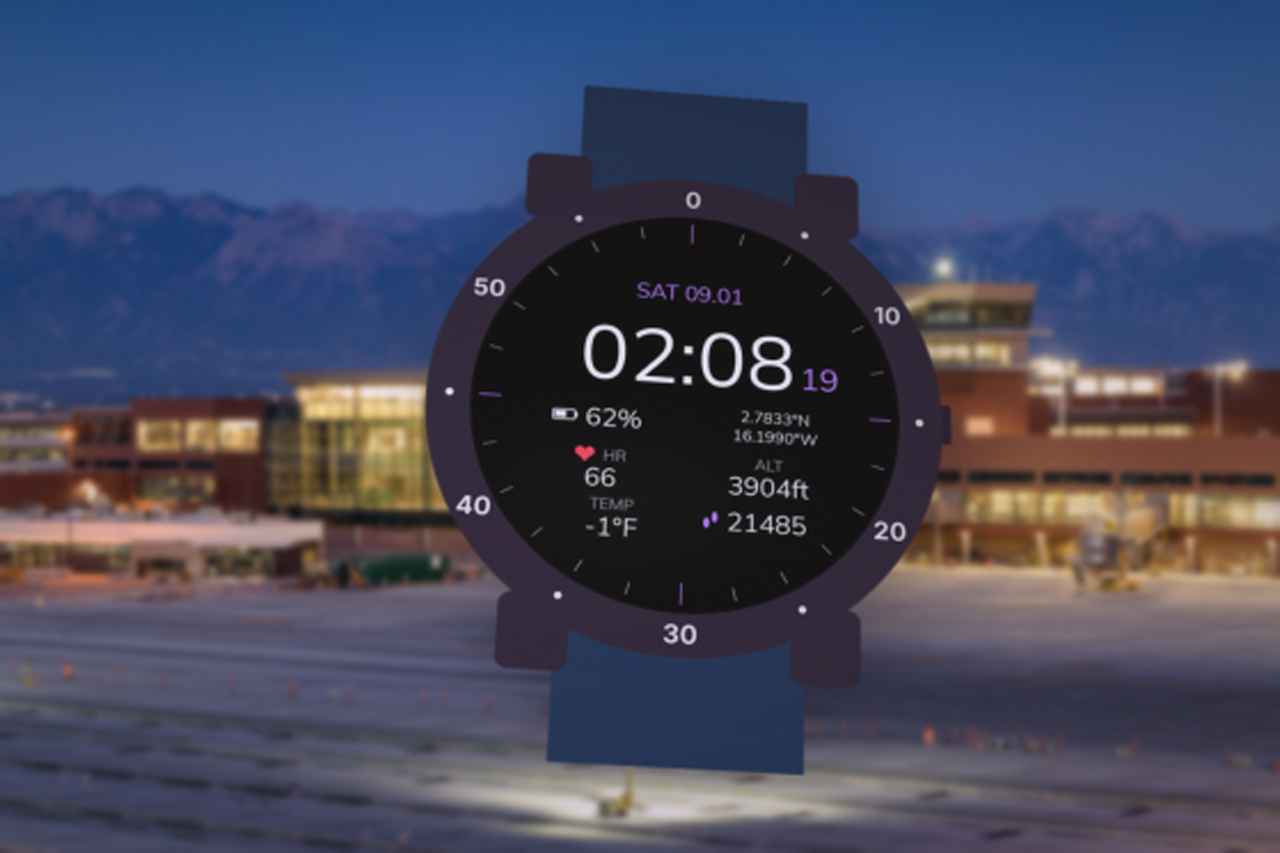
2:08:19
